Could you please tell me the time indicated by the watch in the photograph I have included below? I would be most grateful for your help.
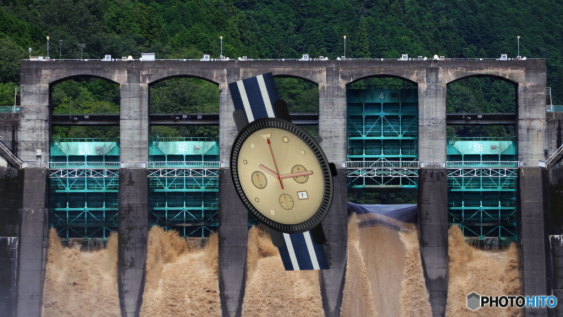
10:15
